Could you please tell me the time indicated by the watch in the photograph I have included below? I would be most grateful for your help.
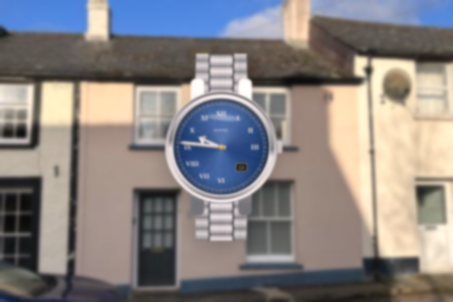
9:46
